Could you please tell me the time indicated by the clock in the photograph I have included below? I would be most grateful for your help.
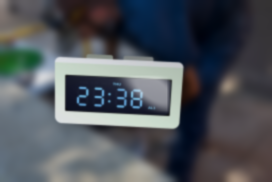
23:38
